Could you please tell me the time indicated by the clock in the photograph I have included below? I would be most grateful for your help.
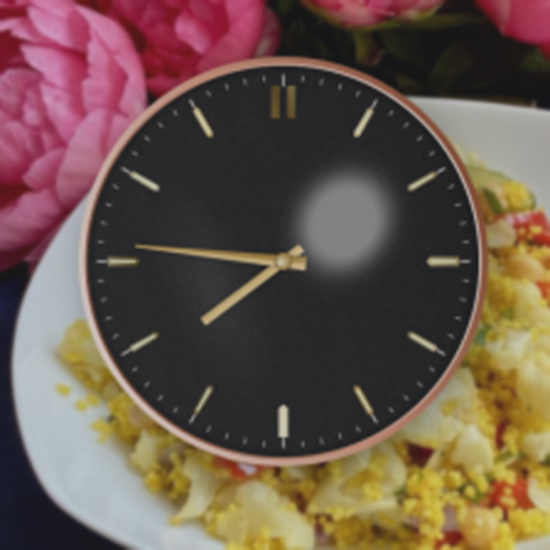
7:46
